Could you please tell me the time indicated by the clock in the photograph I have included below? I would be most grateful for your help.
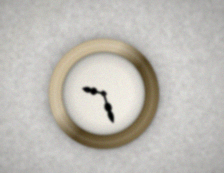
9:27
